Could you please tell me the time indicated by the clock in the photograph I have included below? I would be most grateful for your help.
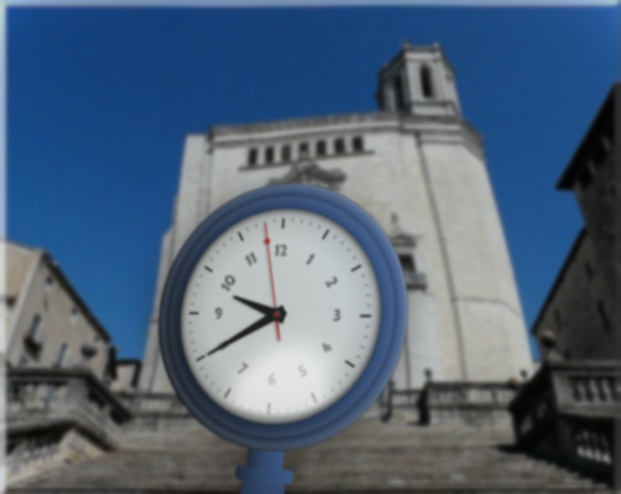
9:39:58
